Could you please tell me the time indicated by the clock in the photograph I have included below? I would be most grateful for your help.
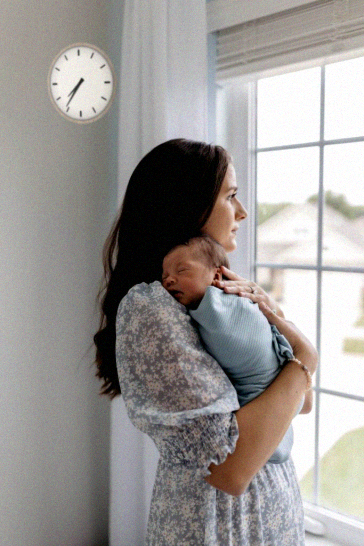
7:36
